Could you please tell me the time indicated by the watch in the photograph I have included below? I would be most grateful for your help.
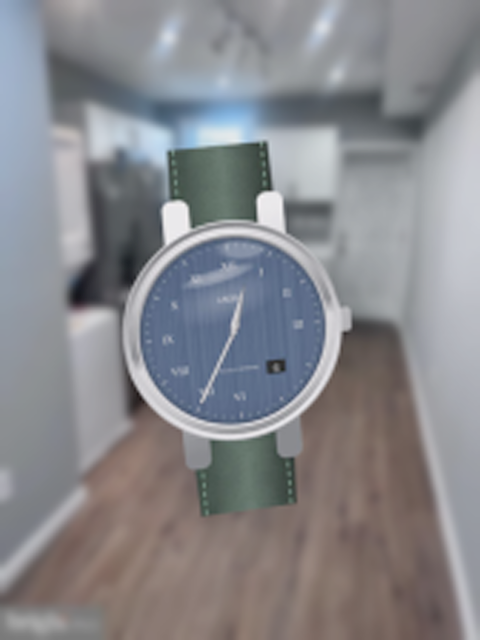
12:35
